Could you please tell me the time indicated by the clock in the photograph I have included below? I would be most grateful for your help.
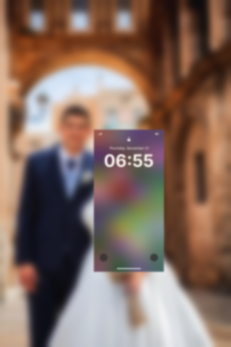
6:55
